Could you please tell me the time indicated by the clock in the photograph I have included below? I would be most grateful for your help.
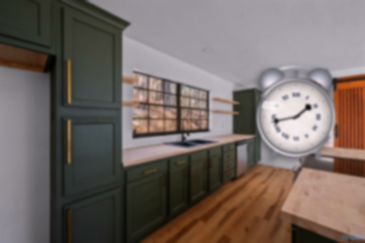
1:43
